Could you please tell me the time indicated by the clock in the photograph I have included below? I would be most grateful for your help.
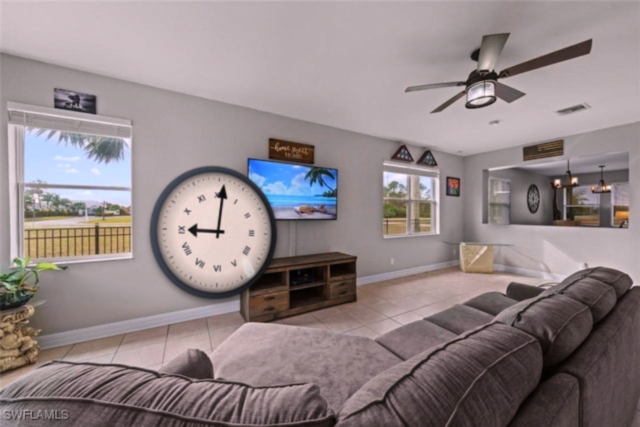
9:01
